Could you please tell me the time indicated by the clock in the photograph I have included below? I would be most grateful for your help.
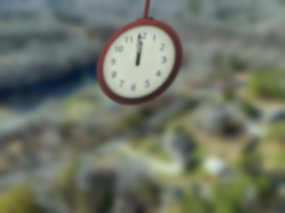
11:59
